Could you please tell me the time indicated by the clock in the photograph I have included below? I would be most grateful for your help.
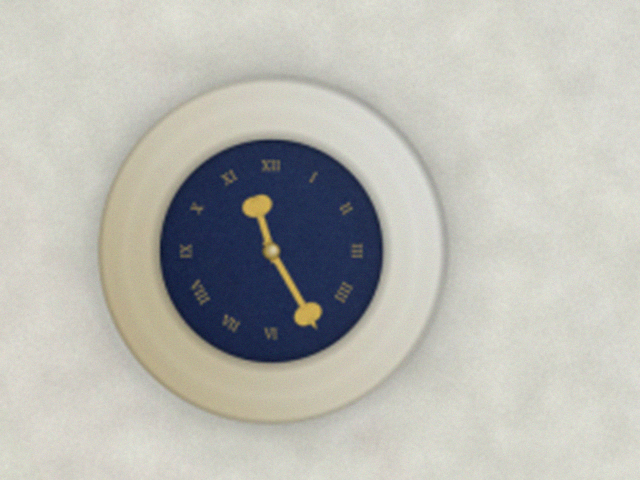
11:25
